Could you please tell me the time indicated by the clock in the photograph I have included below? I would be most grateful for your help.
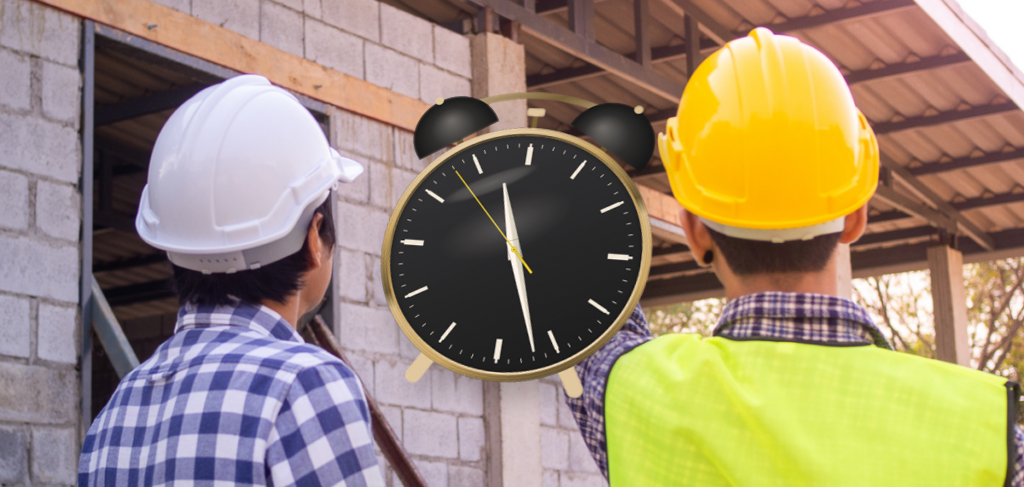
11:26:53
